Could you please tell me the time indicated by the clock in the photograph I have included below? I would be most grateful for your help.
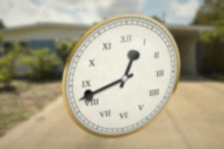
12:42
